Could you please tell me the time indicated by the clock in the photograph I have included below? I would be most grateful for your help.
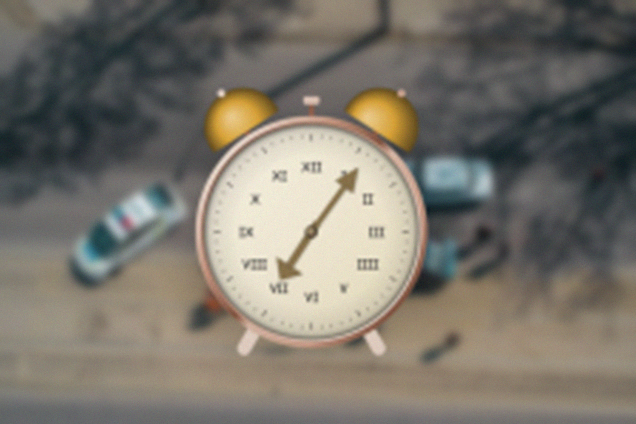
7:06
